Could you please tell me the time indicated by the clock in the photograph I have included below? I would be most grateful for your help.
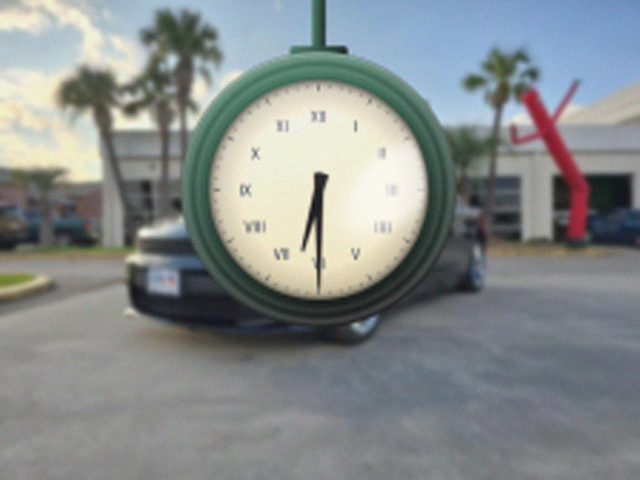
6:30
